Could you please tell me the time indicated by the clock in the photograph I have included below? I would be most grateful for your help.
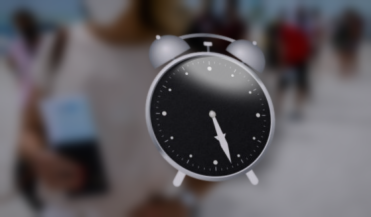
5:27
